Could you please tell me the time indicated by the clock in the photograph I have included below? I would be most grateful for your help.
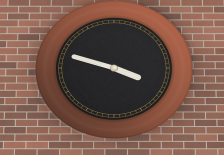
3:48
